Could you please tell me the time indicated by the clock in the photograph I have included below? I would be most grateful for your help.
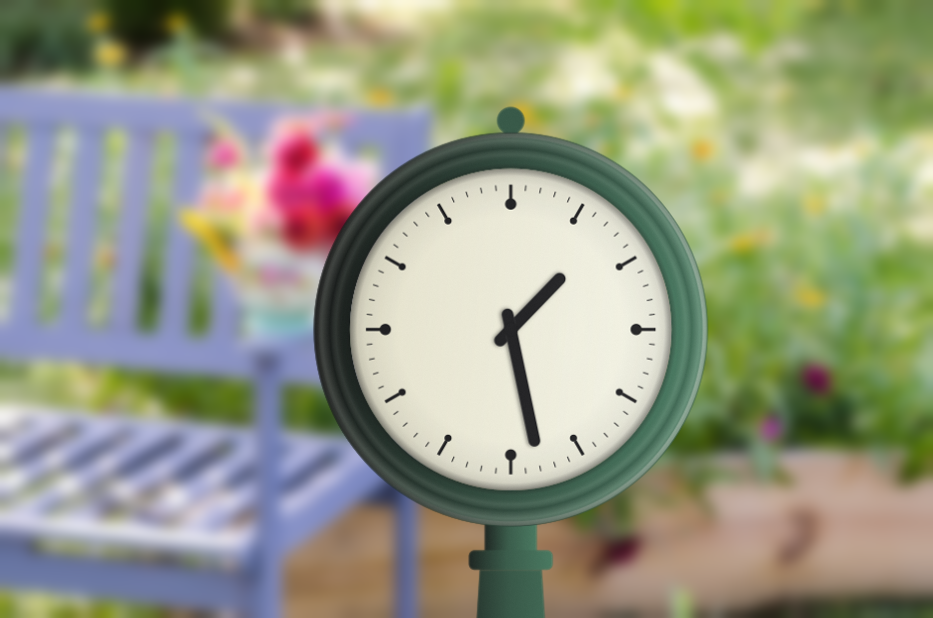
1:28
